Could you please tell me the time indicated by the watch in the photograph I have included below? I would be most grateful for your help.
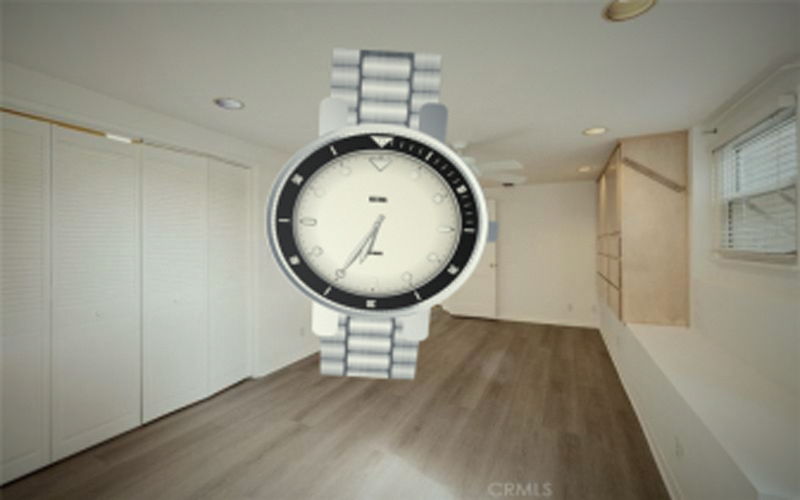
6:35
